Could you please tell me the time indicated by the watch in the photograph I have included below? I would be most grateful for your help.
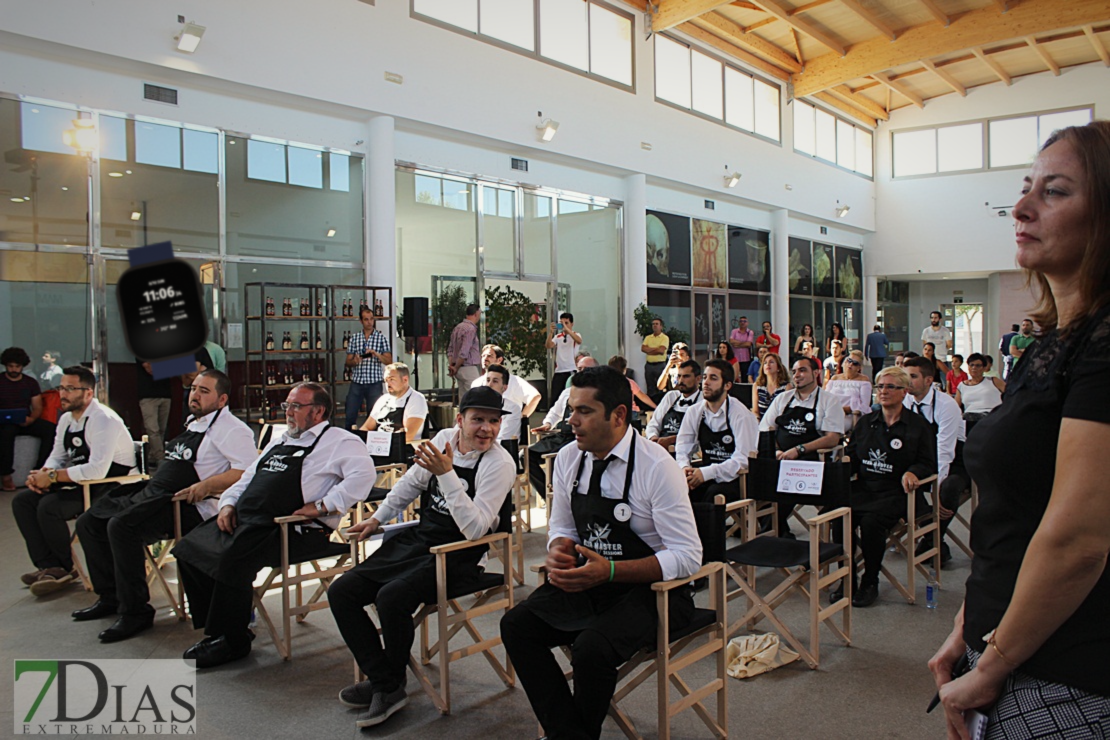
11:06
